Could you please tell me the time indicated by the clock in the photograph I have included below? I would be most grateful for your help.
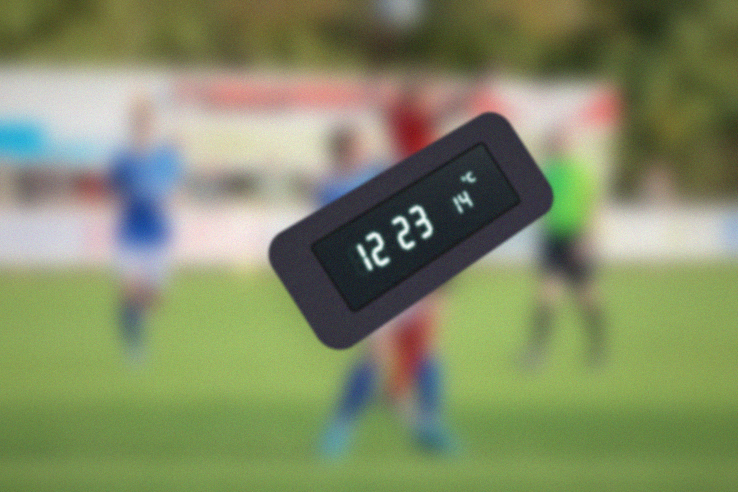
12:23
